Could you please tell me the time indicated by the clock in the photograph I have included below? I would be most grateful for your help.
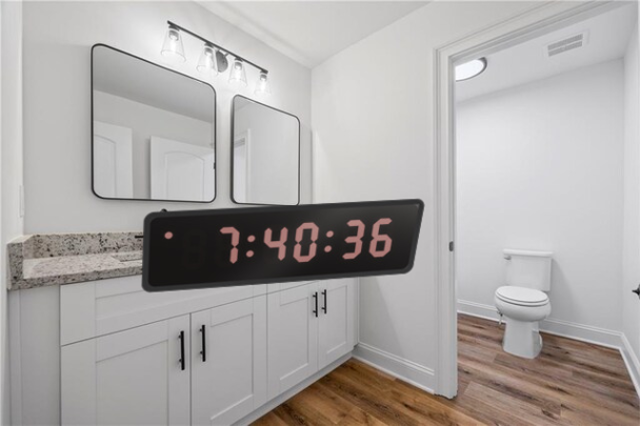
7:40:36
